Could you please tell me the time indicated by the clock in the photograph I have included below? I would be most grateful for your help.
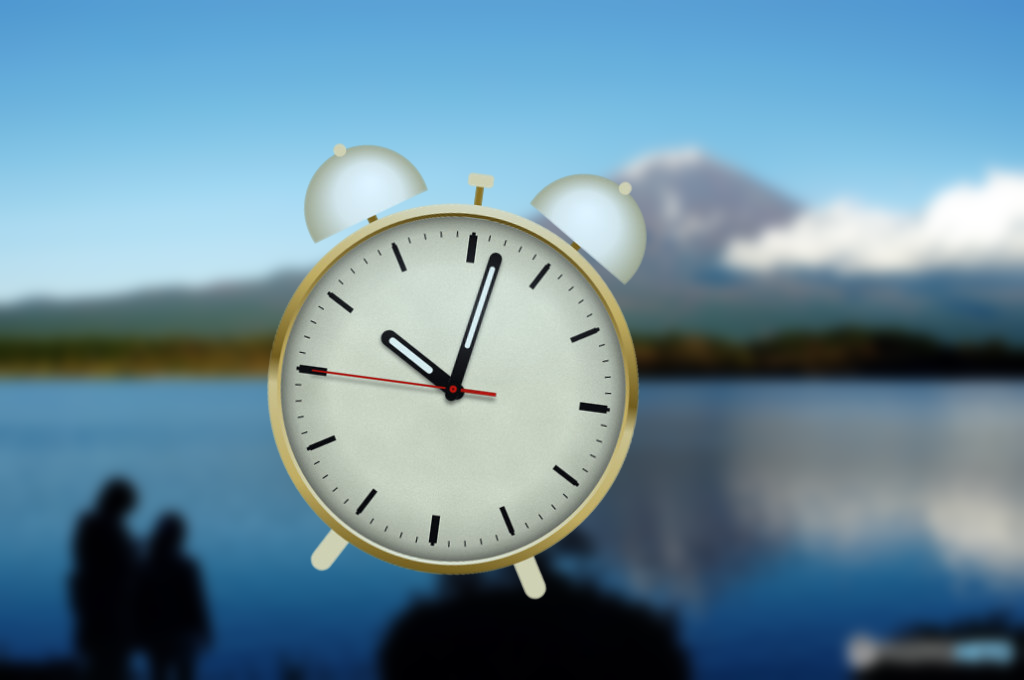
10:01:45
